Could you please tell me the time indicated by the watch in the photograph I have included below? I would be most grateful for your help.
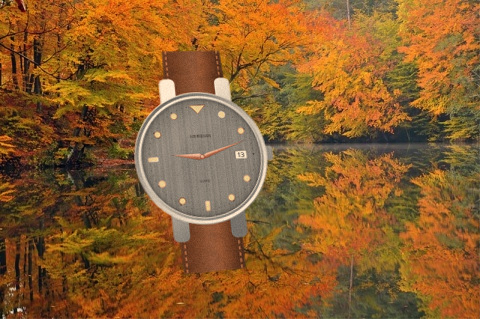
9:12
